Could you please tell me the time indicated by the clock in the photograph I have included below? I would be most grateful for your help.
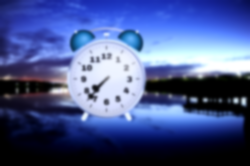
7:37
